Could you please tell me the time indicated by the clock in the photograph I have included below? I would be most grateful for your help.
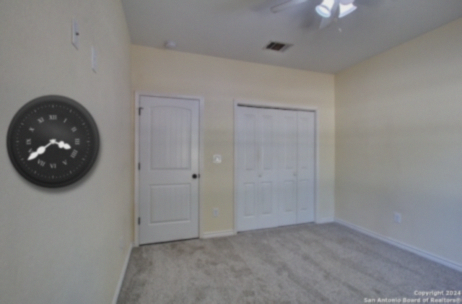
3:39
